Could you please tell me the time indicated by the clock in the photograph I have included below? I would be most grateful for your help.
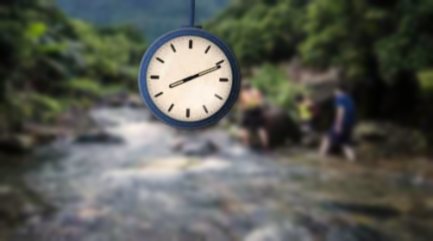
8:11
